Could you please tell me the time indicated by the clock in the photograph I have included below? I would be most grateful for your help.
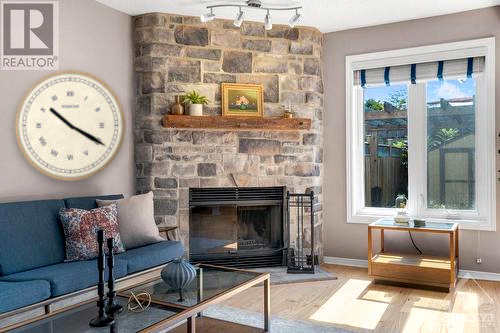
10:20
